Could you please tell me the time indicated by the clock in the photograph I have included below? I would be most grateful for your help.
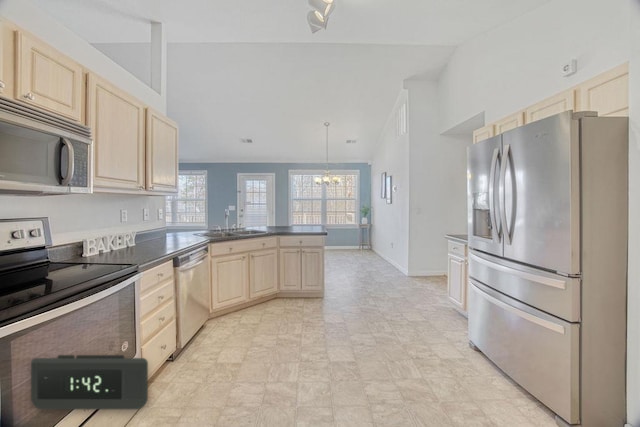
1:42
